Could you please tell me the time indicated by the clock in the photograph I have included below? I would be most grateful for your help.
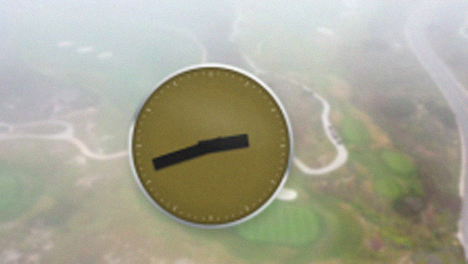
2:42
